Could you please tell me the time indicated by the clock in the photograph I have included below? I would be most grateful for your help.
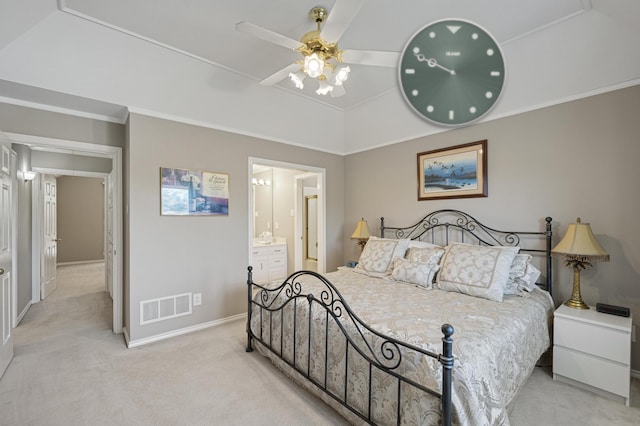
9:49
